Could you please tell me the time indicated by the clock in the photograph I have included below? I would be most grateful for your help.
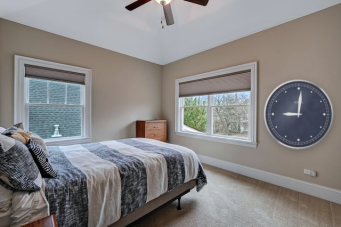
9:01
